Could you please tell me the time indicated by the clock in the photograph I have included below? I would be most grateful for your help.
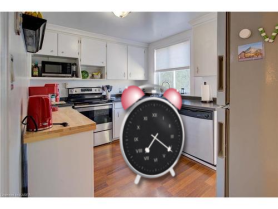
7:21
